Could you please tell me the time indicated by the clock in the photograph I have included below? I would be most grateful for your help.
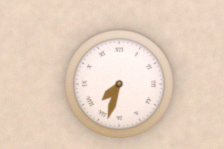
7:33
